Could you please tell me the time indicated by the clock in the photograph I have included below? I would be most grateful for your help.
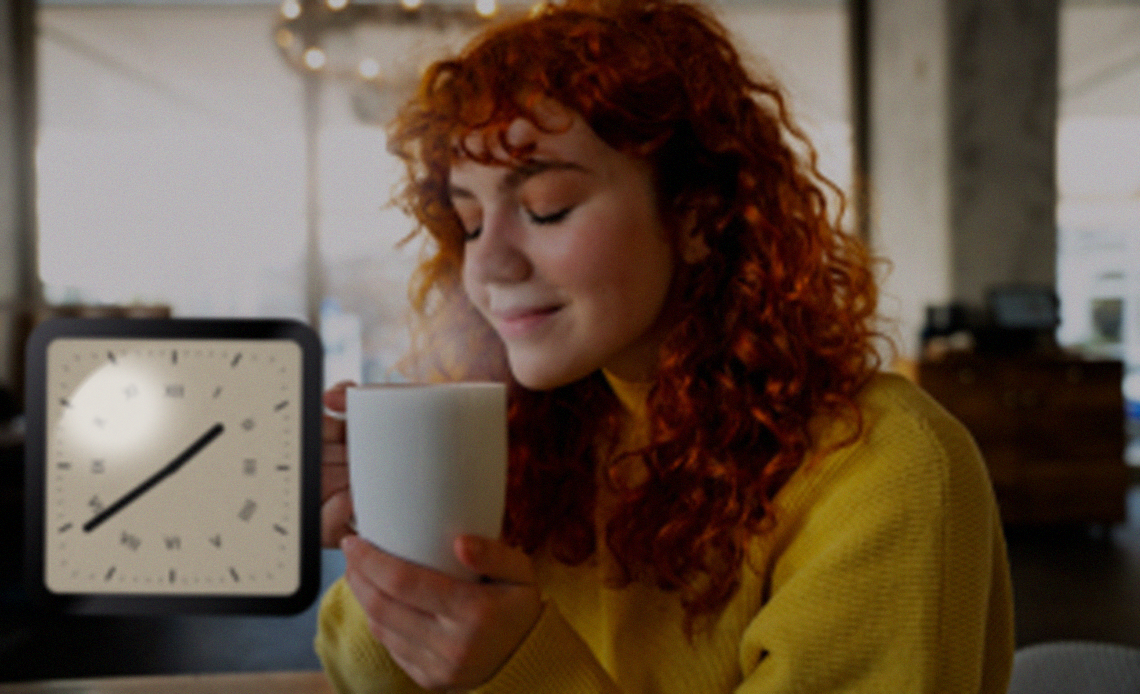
1:39
